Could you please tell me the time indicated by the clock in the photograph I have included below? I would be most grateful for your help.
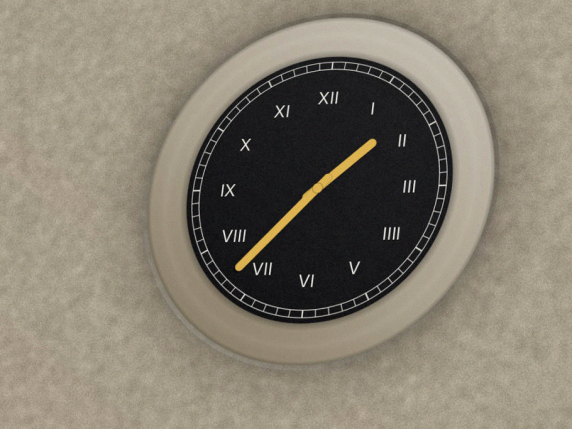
1:37
